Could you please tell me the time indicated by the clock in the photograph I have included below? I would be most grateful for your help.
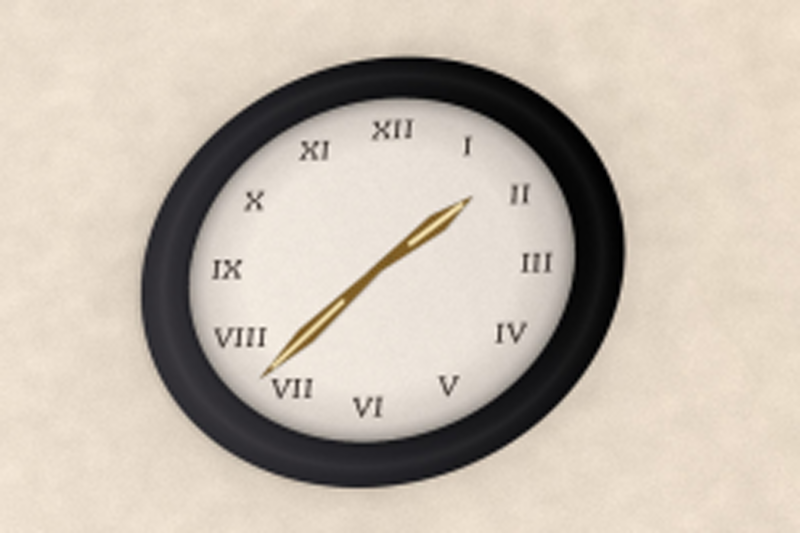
1:37
